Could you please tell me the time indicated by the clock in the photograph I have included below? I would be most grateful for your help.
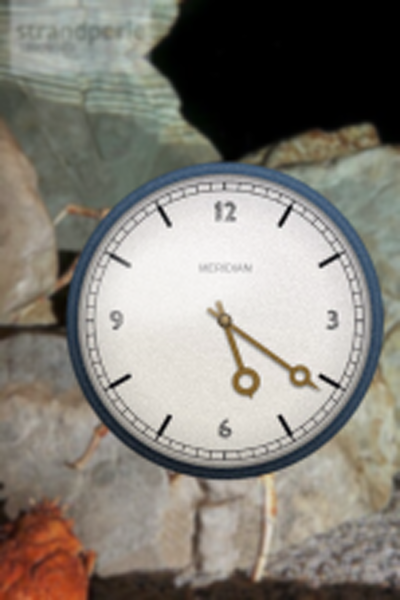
5:21
